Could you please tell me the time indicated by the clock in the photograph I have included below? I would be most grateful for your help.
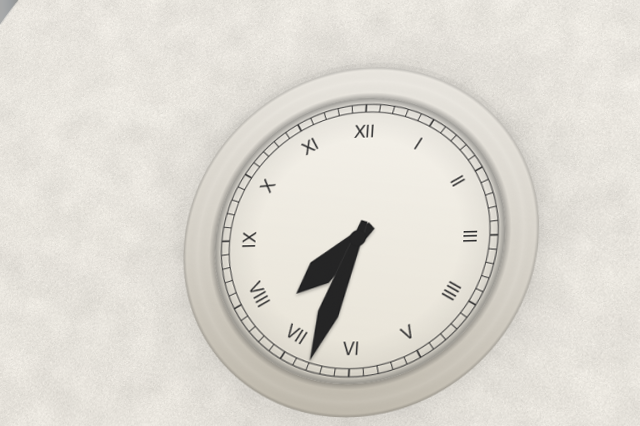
7:33
